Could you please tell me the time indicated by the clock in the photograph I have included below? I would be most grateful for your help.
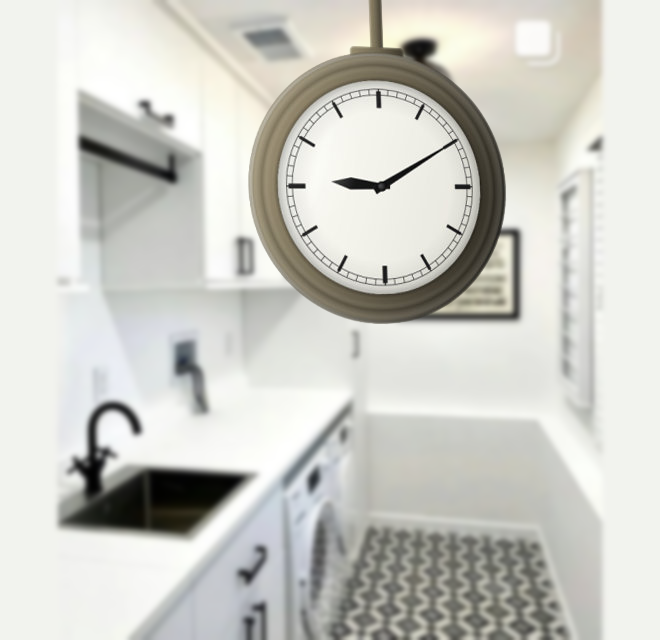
9:10
